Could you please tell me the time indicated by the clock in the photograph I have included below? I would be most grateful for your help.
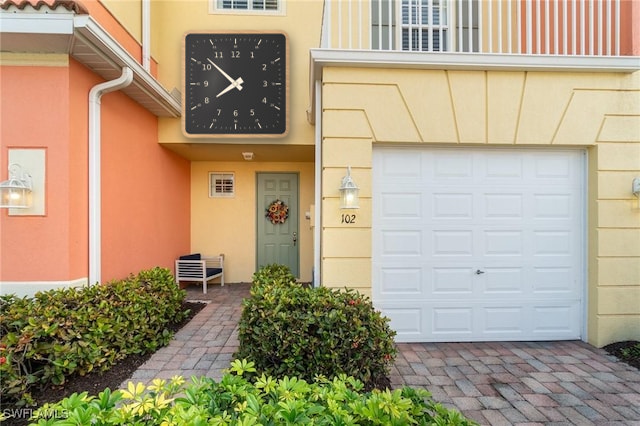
7:52
